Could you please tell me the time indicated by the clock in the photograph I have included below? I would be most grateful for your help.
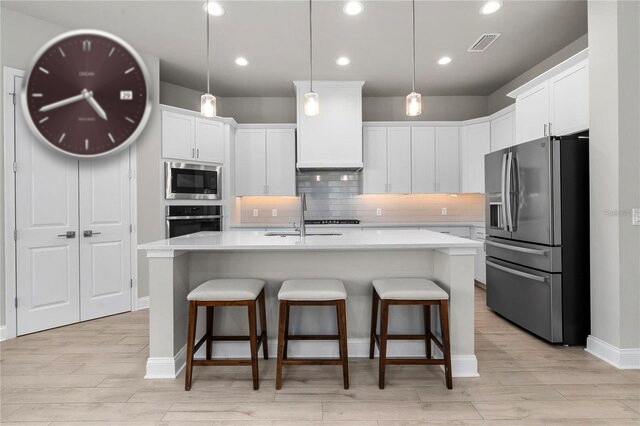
4:42
